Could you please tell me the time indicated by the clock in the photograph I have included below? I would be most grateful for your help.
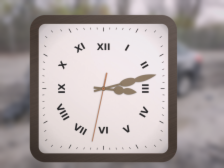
3:12:32
